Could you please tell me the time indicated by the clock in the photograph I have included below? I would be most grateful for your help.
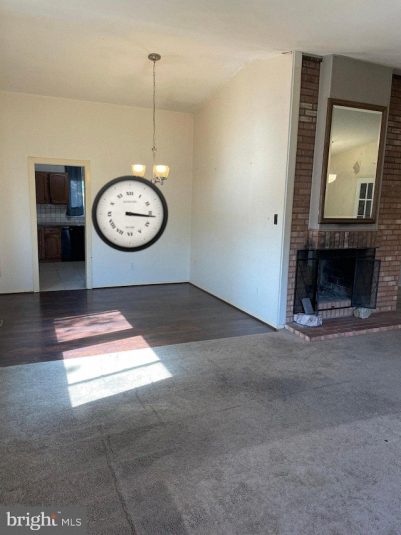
3:16
